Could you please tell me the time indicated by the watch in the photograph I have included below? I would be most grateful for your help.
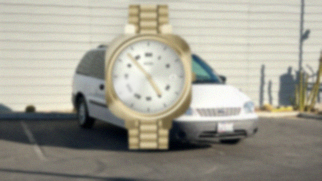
4:53
